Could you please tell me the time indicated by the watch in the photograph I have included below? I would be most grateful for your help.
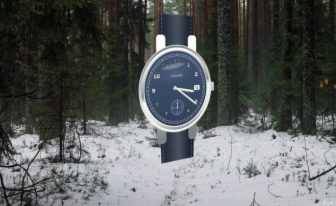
3:21
